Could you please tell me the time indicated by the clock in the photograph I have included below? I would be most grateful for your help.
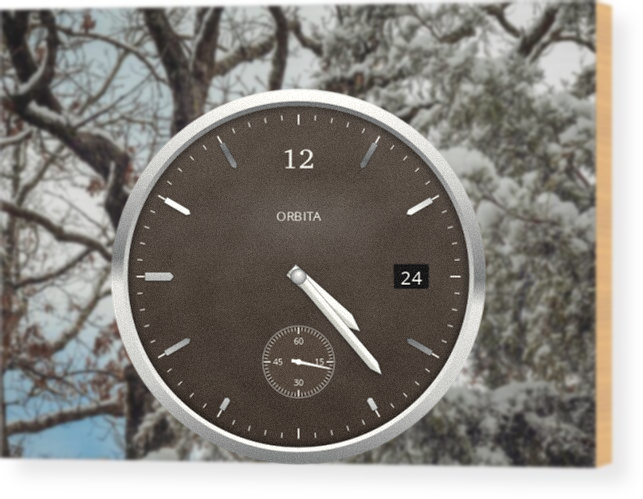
4:23:17
